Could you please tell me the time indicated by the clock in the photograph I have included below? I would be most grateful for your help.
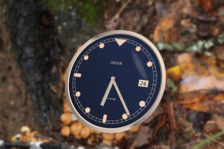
6:24
